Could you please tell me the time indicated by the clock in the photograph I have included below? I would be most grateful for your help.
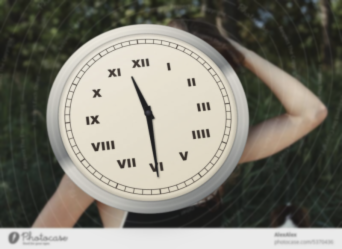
11:30
